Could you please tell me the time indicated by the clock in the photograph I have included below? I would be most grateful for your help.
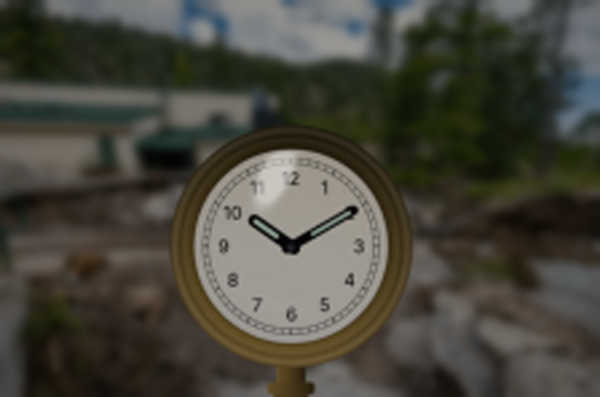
10:10
